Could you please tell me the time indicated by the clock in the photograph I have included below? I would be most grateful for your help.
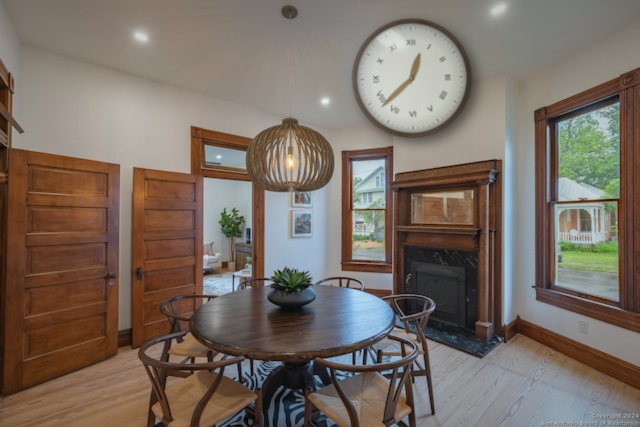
12:38
